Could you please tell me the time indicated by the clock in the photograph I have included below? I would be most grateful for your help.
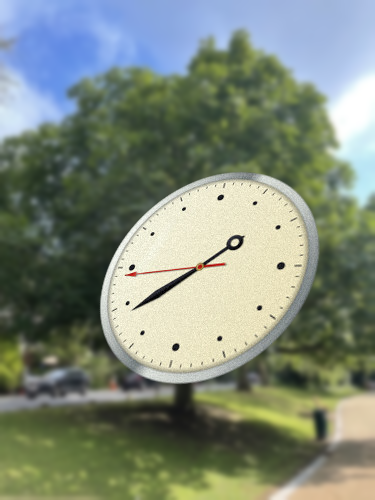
1:38:44
